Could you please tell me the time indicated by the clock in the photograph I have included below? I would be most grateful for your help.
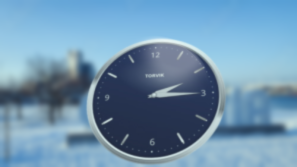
2:15
